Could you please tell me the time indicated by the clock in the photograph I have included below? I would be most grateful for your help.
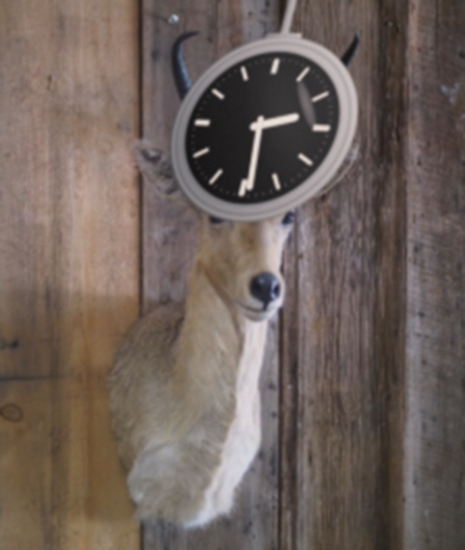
2:29
